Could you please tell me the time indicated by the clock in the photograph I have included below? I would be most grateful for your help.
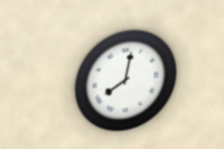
8:02
